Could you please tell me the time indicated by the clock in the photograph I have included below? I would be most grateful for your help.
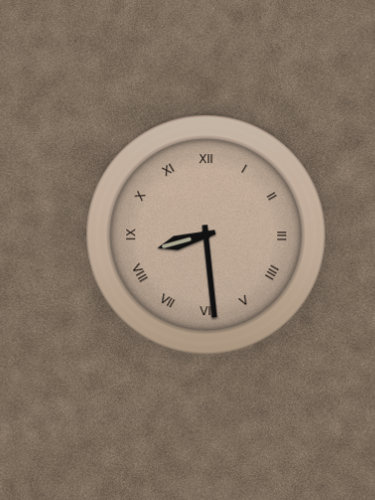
8:29
